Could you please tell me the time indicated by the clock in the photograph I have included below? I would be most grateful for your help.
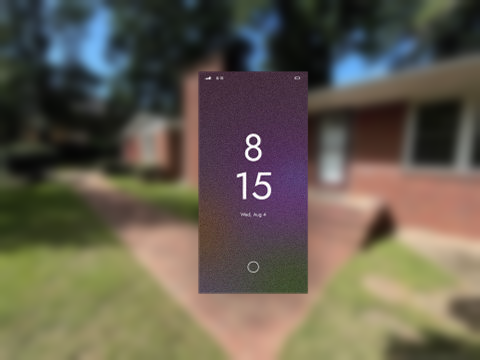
8:15
